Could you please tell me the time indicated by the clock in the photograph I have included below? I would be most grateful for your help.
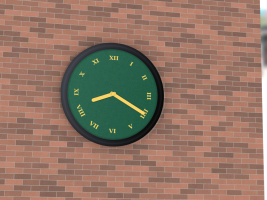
8:20
